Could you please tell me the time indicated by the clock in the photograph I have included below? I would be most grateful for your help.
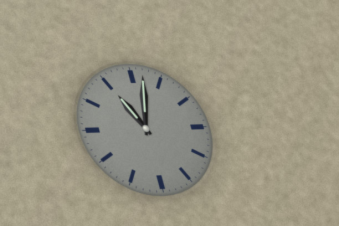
11:02
